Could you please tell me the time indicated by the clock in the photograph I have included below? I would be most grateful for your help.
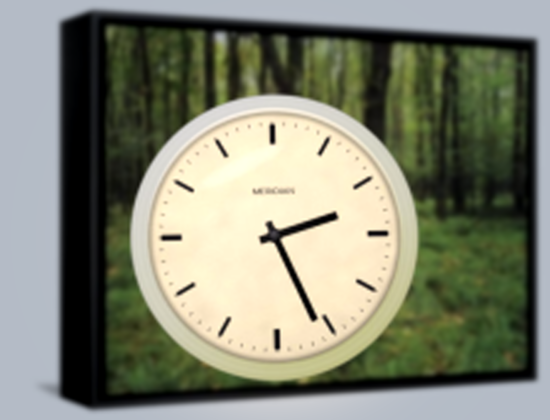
2:26
